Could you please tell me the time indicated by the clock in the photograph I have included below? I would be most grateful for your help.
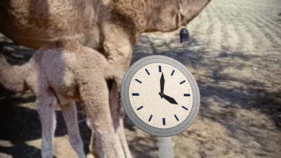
4:01
